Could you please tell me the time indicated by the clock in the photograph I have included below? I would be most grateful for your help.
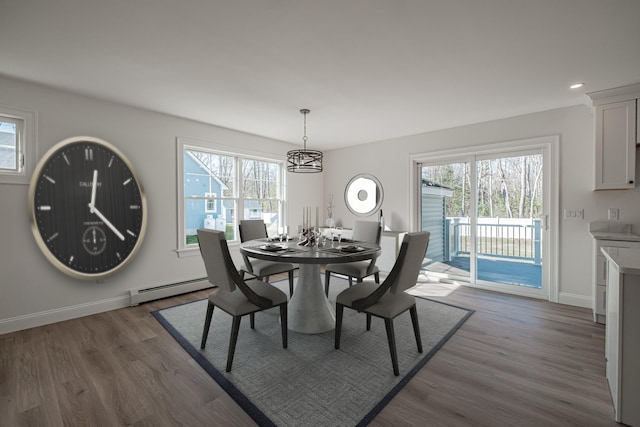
12:22
